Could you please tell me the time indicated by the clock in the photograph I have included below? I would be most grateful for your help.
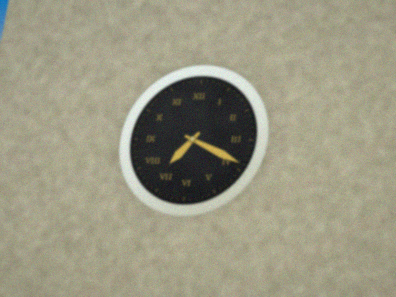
7:19
